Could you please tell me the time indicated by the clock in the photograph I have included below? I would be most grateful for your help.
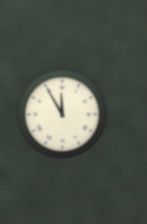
11:55
